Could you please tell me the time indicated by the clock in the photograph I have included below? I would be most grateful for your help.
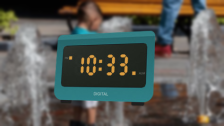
10:33
